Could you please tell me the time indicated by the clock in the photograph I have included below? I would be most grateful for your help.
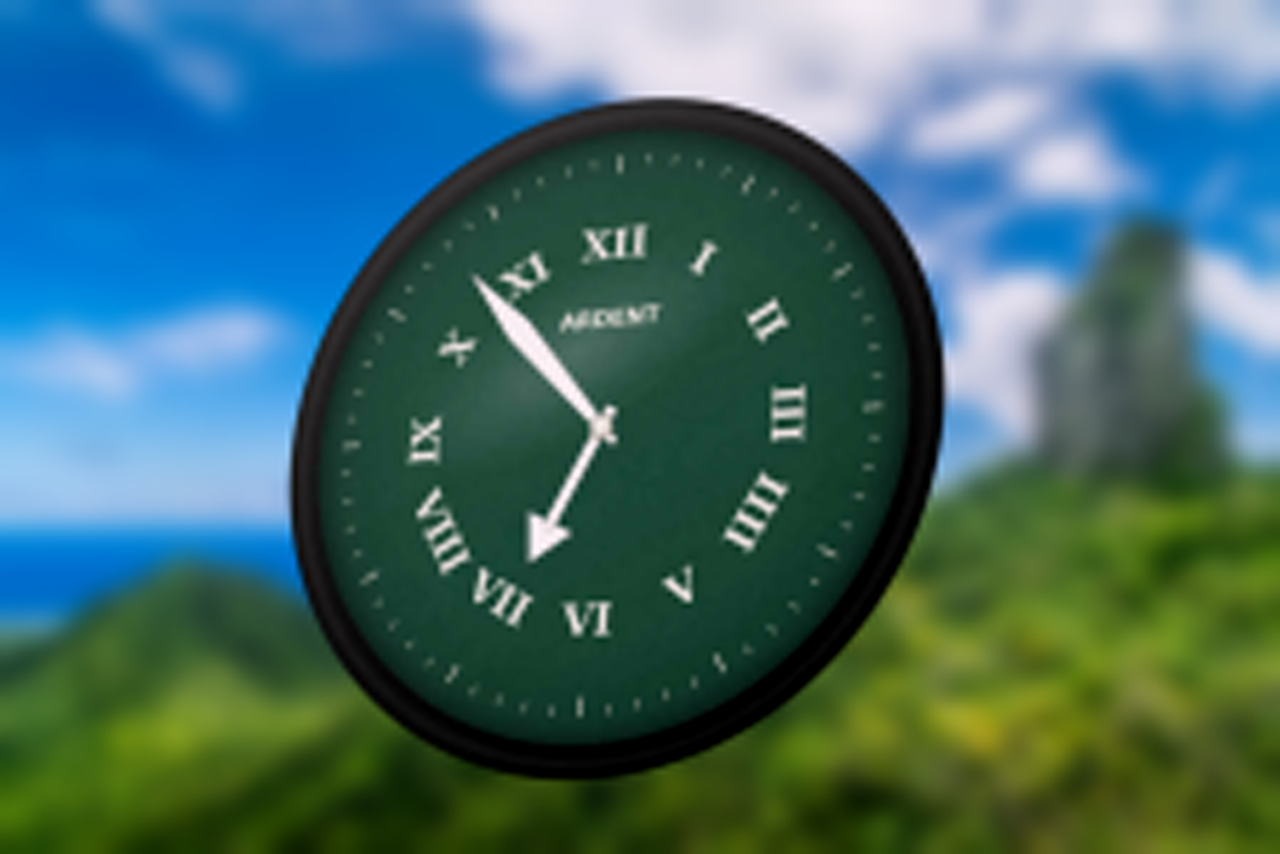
6:53
